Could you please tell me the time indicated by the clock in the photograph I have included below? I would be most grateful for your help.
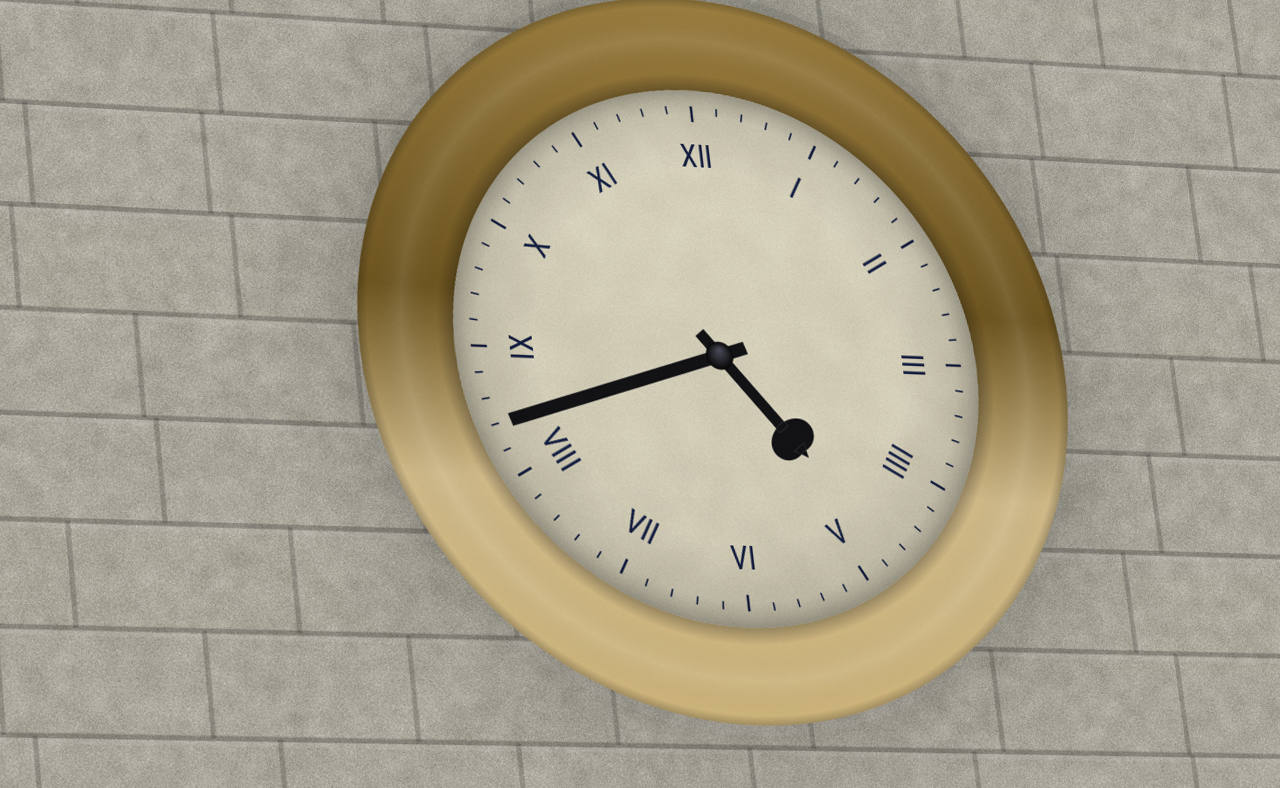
4:42
